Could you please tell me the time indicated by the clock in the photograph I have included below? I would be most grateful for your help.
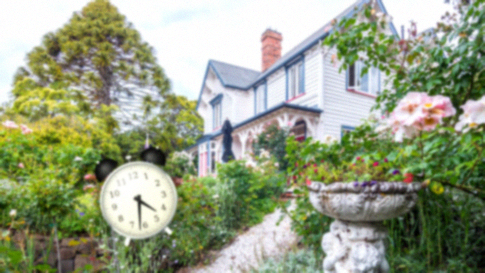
4:32
